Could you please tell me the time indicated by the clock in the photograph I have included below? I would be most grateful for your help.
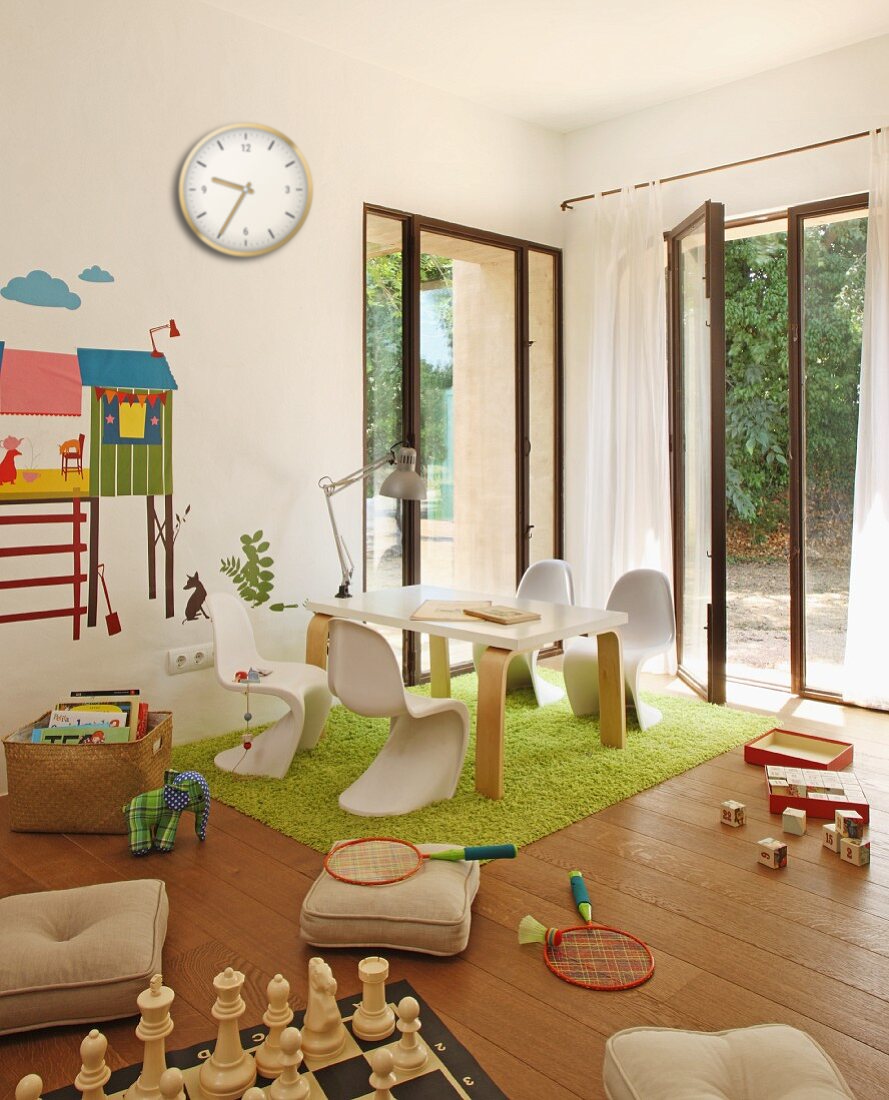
9:35
